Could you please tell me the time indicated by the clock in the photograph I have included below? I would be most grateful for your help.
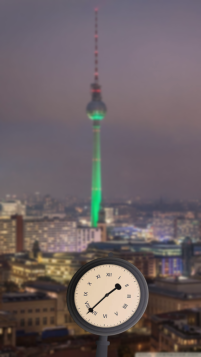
1:37
